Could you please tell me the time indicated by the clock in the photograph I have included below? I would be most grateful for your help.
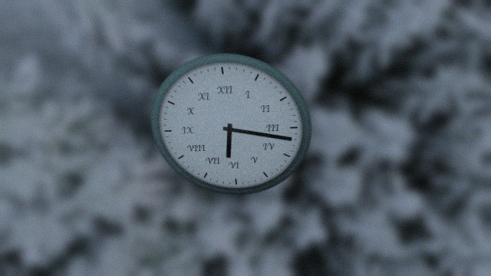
6:17
